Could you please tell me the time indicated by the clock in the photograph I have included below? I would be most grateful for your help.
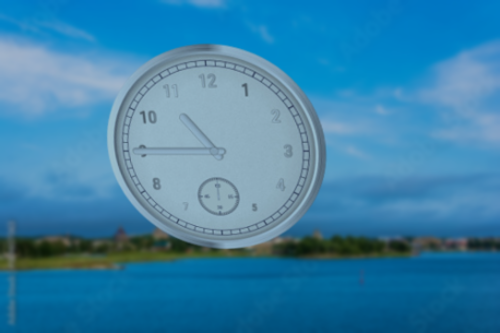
10:45
